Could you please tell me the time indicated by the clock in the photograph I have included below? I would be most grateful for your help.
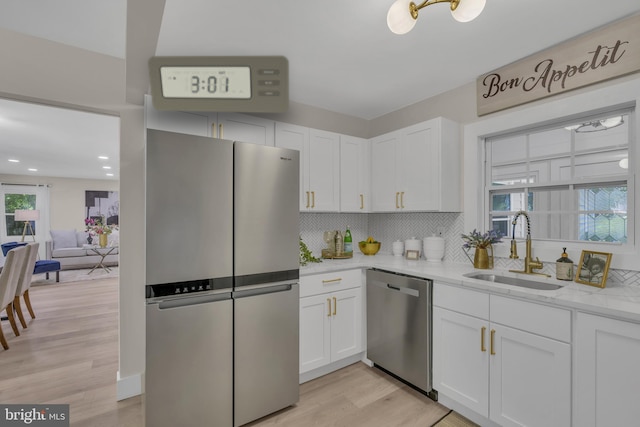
3:01
